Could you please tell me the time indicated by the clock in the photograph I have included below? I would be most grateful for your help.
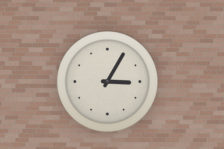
3:05
